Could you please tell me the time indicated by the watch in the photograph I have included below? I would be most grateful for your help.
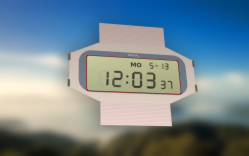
12:03:37
